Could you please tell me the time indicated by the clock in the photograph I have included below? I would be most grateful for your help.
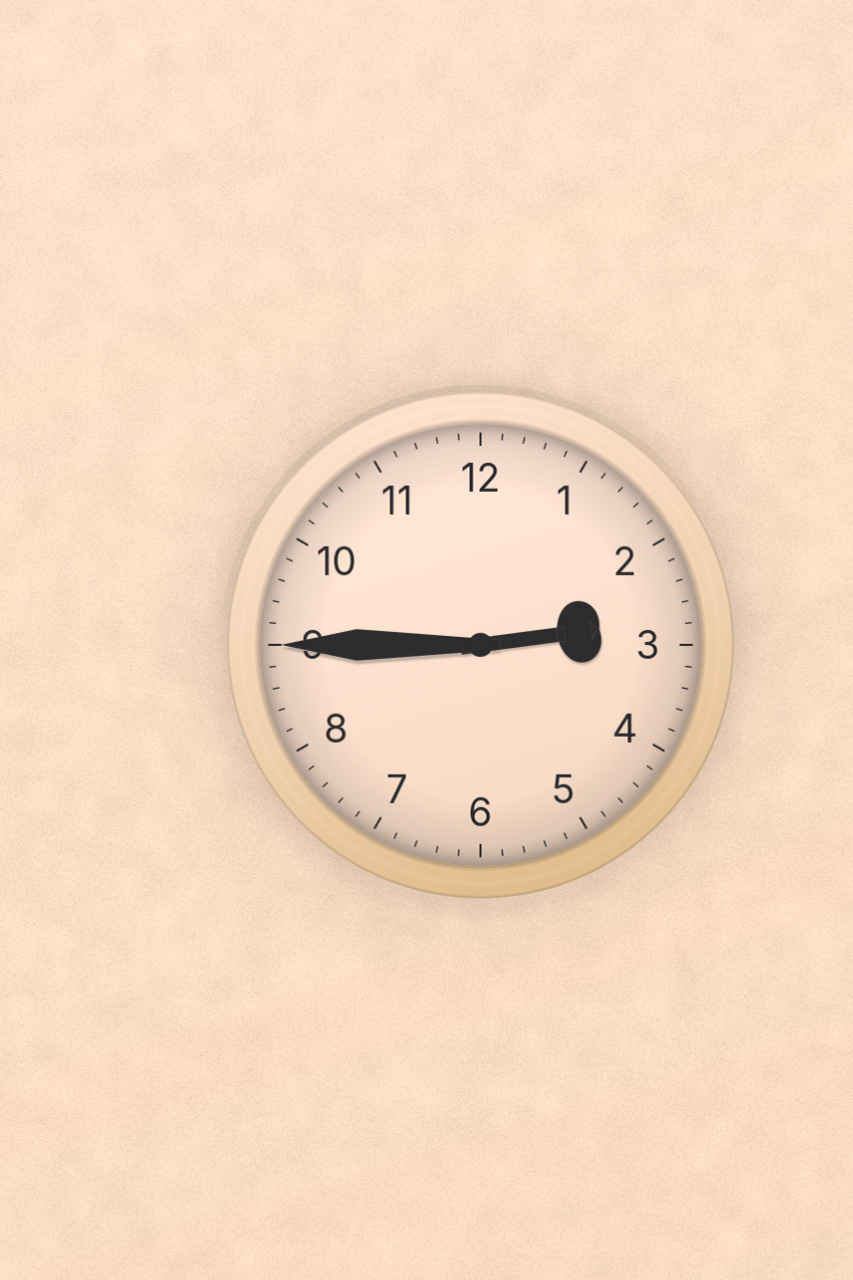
2:45
